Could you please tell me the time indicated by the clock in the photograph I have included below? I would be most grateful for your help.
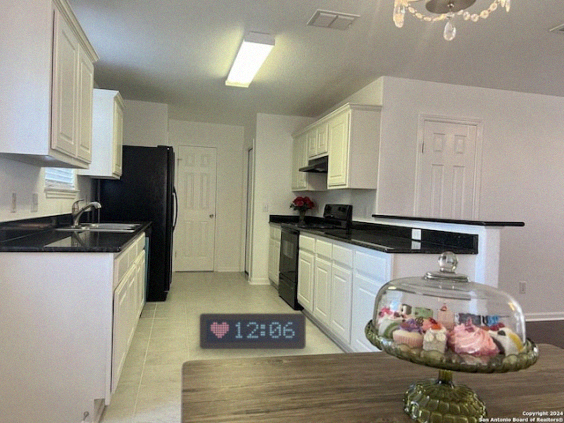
12:06
